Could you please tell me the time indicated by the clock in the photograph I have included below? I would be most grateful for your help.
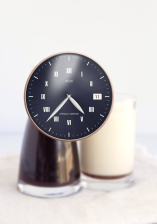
4:37
